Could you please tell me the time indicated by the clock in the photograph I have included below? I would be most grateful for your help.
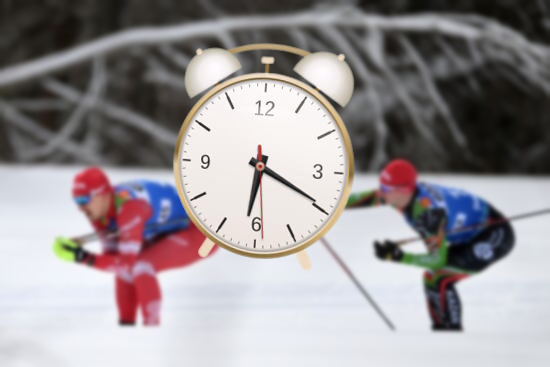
6:19:29
